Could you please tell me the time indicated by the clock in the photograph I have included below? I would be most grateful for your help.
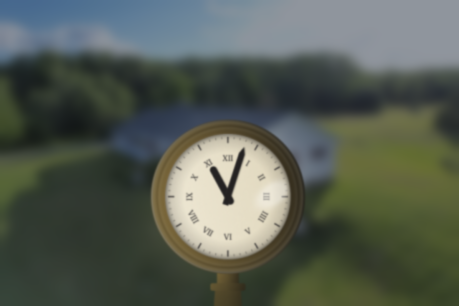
11:03
